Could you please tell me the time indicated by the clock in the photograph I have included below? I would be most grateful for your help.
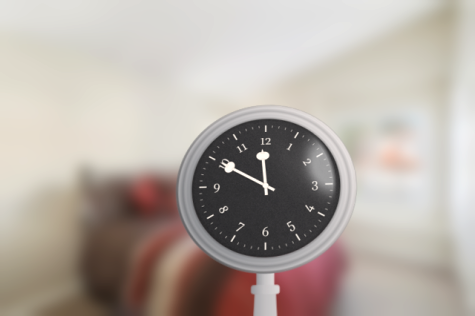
11:50
